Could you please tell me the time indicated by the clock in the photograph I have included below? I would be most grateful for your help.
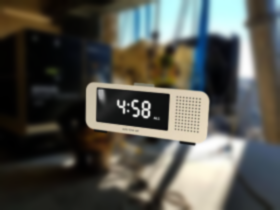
4:58
